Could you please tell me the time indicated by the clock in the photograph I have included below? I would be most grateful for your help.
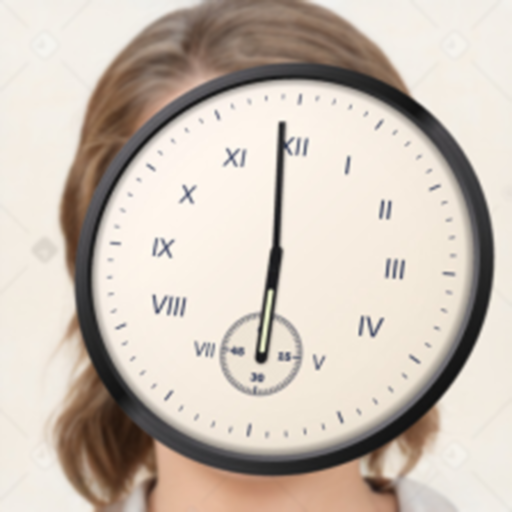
5:59
